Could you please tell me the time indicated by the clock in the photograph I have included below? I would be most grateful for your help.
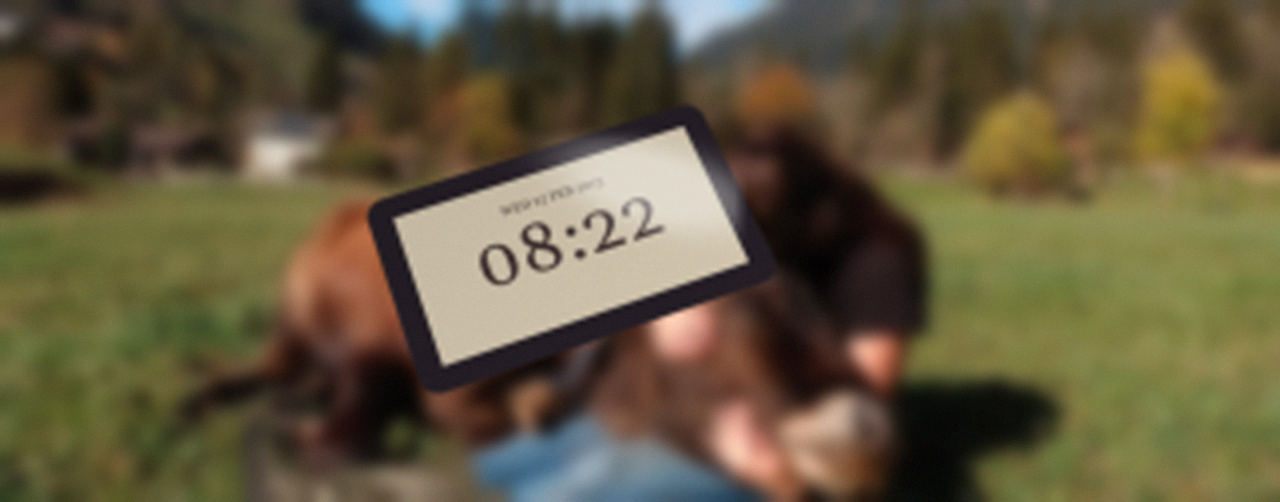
8:22
